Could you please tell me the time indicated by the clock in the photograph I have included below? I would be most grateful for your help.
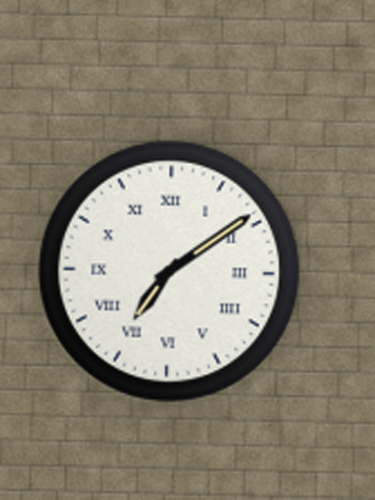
7:09
